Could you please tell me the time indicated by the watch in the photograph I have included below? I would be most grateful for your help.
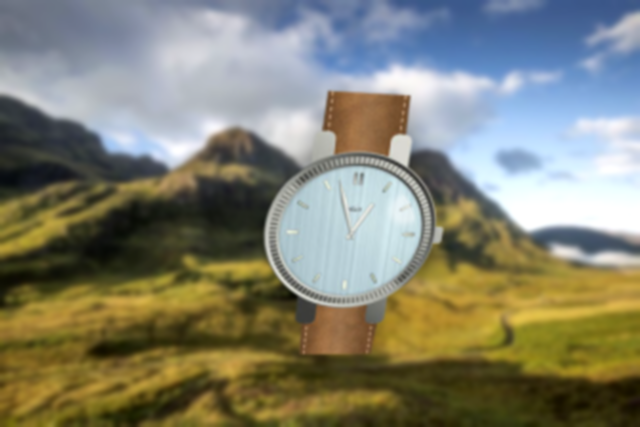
12:57
